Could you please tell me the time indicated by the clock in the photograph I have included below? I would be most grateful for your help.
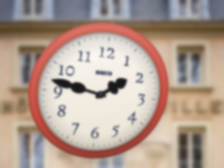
1:47
